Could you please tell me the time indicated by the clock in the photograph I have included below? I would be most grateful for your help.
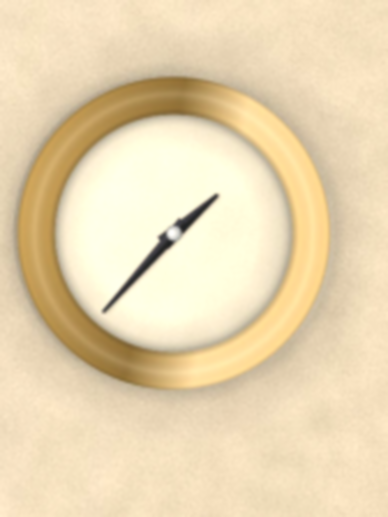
1:37
